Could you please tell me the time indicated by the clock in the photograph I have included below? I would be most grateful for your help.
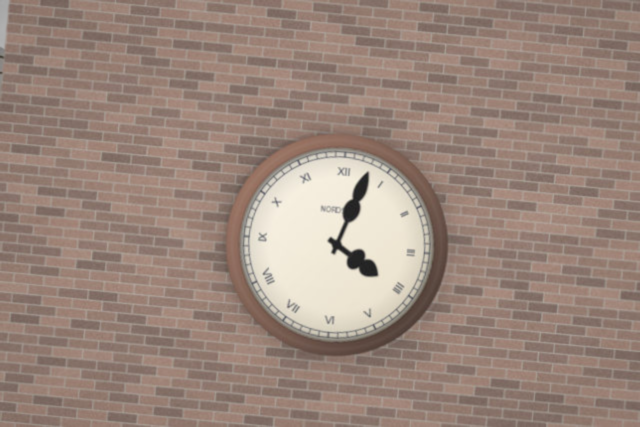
4:03
